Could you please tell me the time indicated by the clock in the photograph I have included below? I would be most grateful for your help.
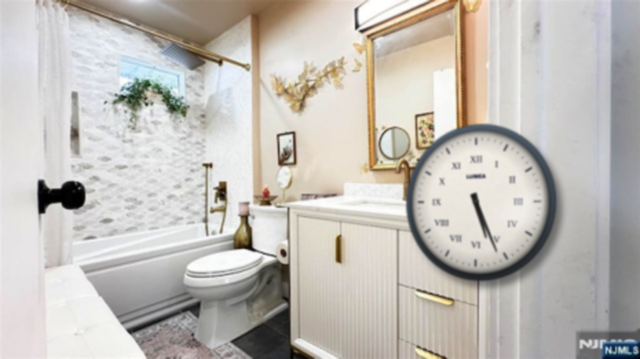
5:26
